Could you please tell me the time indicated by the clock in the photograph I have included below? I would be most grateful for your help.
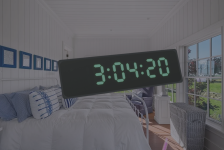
3:04:20
